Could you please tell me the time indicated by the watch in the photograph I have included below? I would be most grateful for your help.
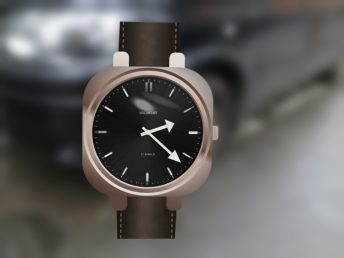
2:22
